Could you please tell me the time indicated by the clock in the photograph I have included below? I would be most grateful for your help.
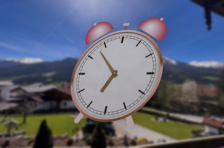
6:53
